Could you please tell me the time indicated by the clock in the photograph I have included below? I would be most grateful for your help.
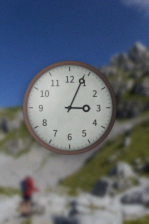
3:04
